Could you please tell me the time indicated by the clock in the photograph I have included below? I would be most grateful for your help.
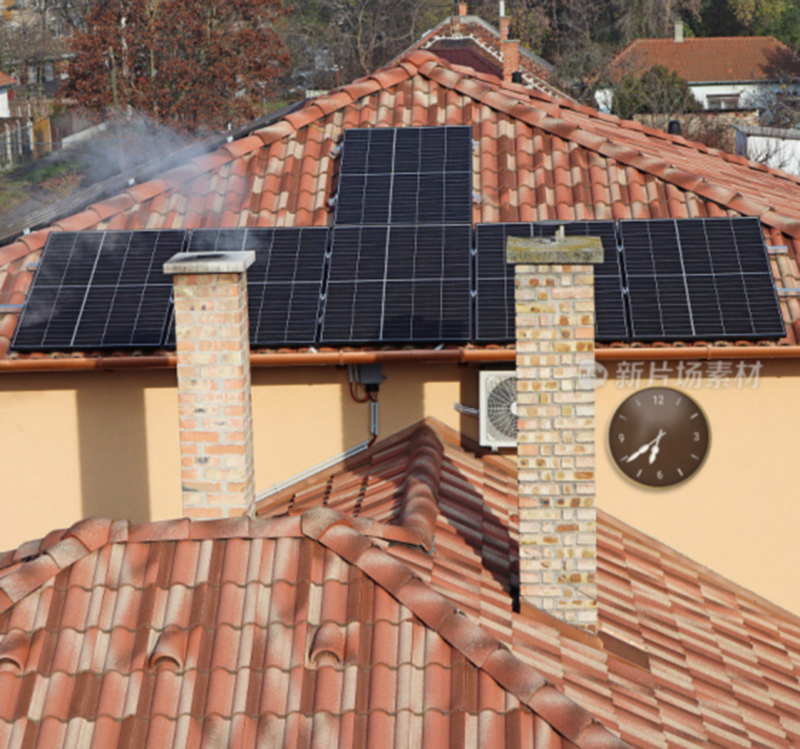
6:39
